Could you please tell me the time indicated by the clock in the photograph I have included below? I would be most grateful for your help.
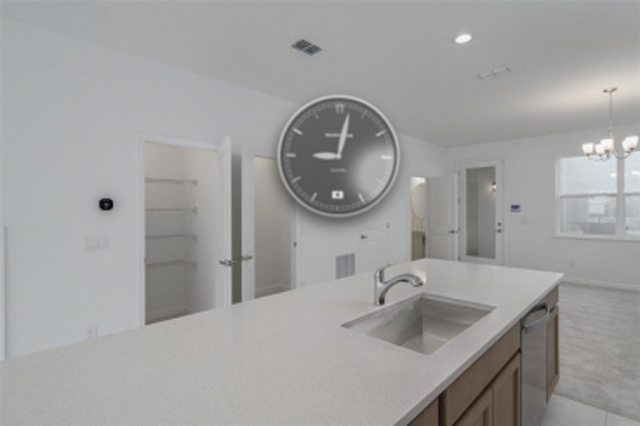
9:02
